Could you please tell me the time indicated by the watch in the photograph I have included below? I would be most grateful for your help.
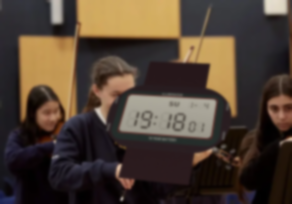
19:18
